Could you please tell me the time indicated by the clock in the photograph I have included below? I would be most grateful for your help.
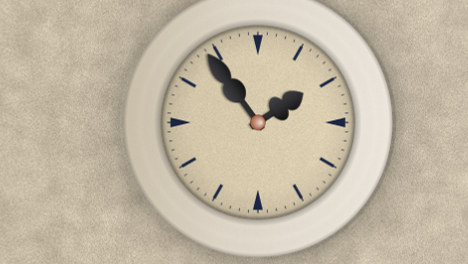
1:54
